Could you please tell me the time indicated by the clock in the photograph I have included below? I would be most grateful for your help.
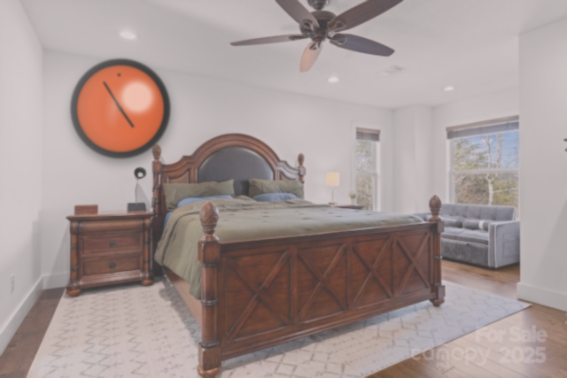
4:55
